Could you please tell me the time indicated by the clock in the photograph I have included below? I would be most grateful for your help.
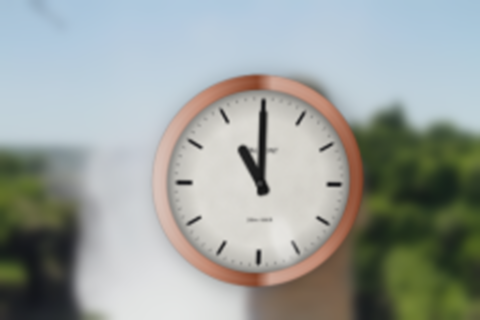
11:00
